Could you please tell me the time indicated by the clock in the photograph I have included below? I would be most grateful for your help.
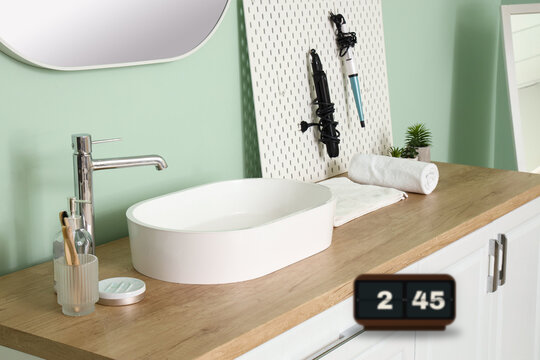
2:45
